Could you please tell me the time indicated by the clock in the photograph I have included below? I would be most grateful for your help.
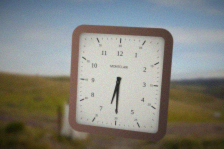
6:30
